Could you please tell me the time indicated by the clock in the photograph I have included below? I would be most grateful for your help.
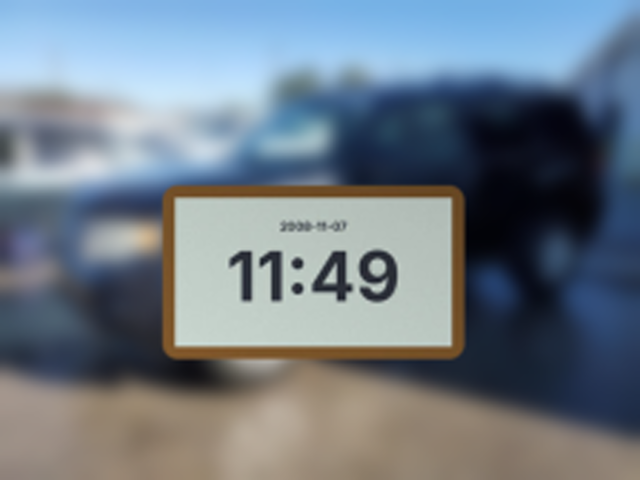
11:49
